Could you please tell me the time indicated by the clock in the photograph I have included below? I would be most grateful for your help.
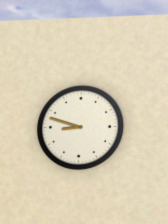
8:48
